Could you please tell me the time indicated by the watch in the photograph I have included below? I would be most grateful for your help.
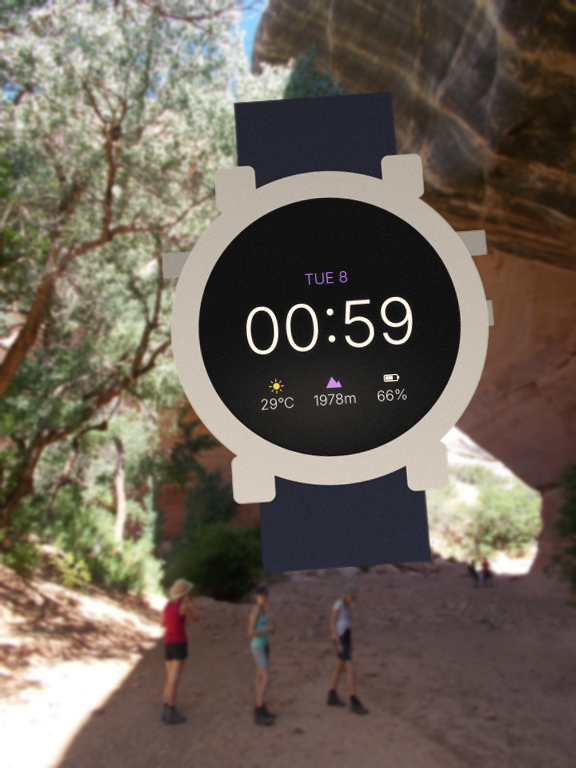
0:59
